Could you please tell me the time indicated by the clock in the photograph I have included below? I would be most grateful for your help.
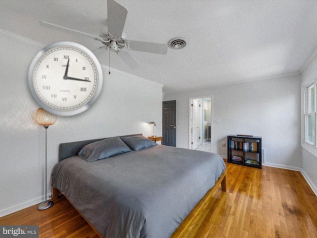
12:16
